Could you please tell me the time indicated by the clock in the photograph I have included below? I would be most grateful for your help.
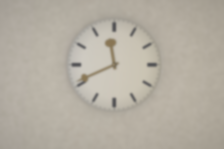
11:41
